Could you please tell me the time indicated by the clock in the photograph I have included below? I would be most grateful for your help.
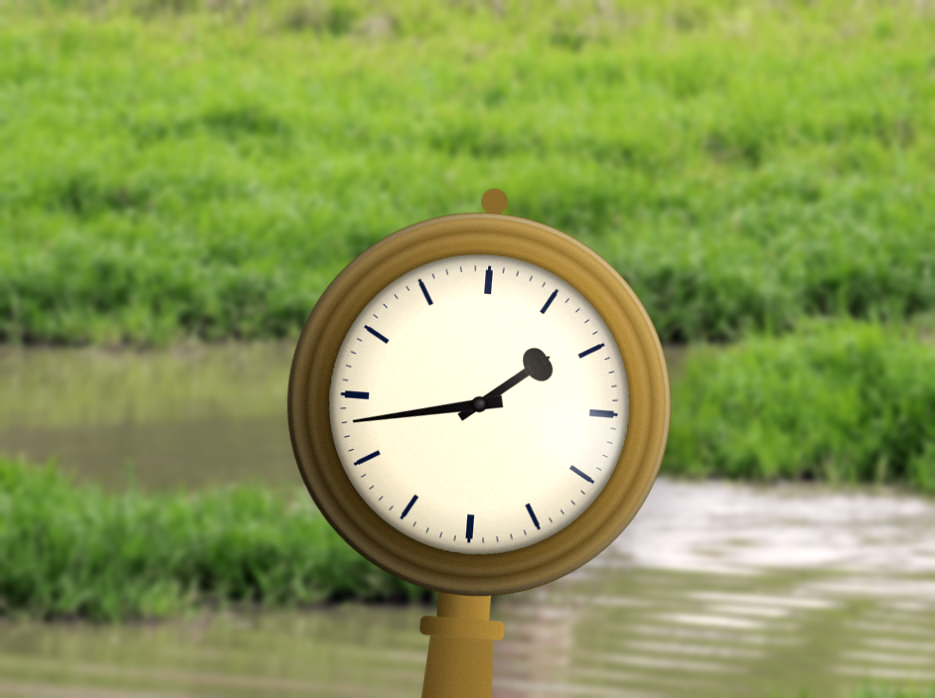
1:43
